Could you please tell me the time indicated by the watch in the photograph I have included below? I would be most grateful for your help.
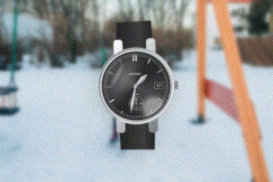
1:32
